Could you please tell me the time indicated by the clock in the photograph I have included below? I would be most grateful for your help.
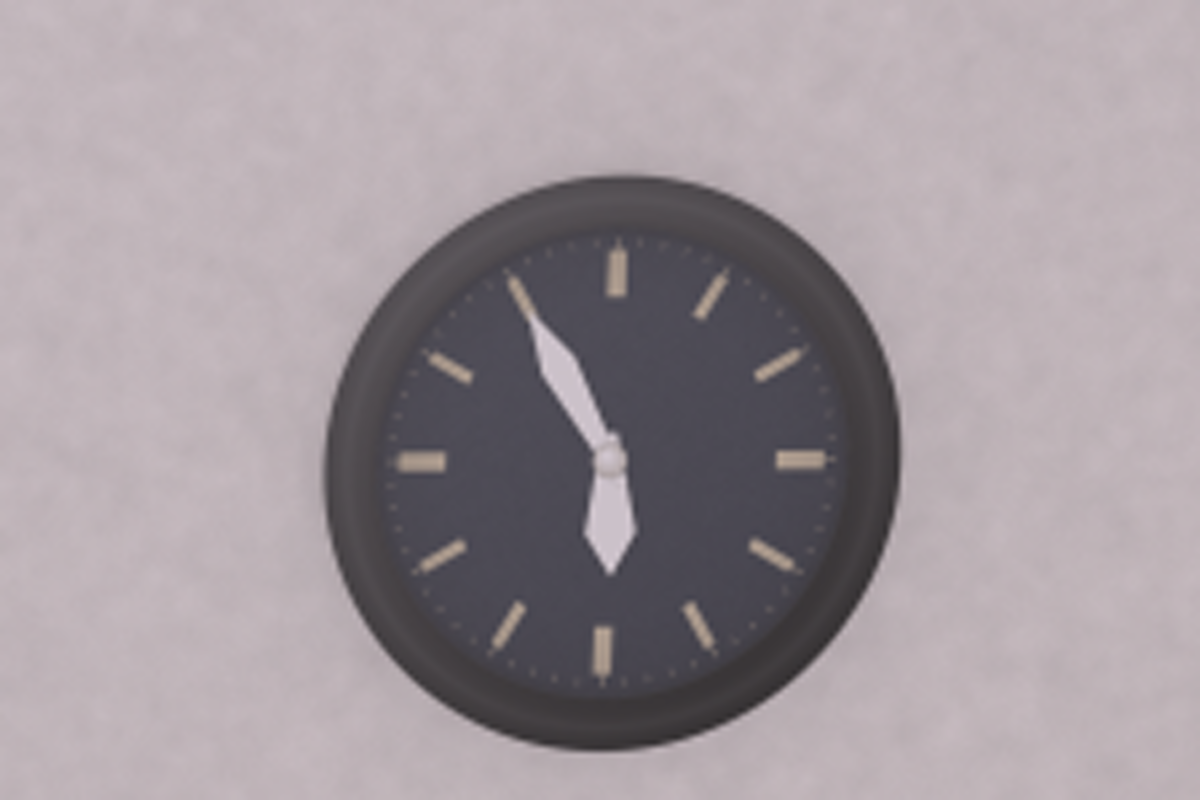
5:55
